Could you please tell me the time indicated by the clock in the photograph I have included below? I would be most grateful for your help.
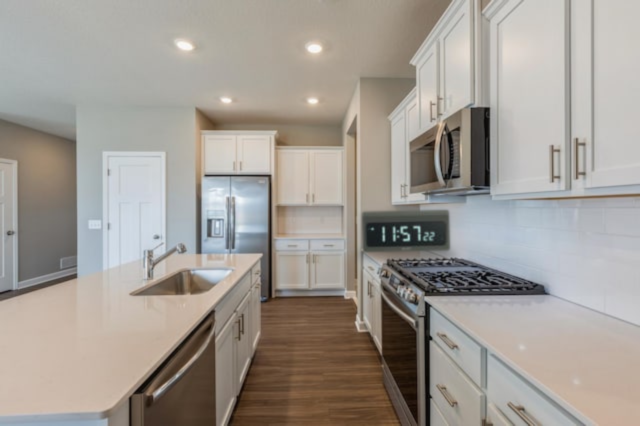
11:57
